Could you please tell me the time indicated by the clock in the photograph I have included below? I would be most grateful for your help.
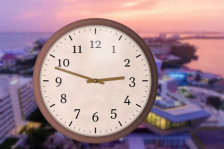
2:48
